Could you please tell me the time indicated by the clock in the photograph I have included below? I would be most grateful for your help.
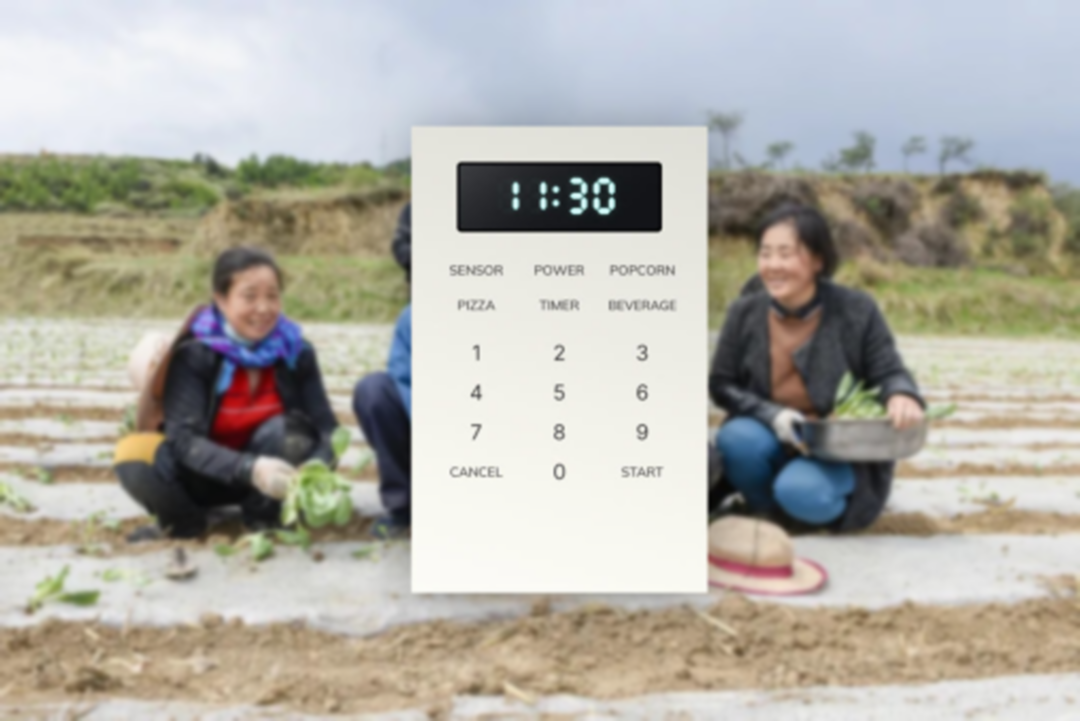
11:30
